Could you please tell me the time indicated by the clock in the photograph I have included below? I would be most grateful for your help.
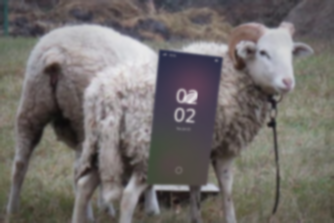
2:02
